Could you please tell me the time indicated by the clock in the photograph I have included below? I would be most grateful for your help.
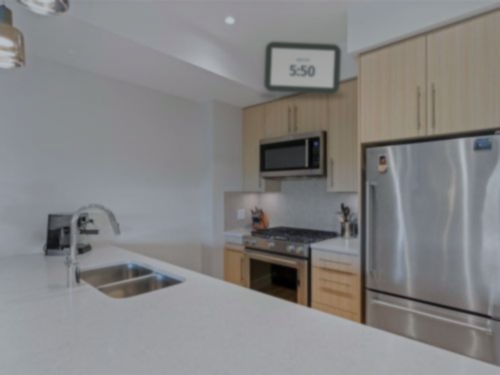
5:50
